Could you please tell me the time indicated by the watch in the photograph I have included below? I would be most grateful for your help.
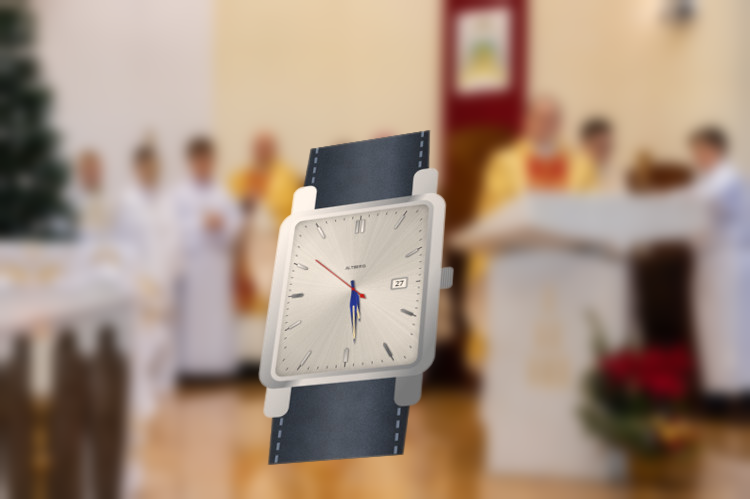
5:28:52
